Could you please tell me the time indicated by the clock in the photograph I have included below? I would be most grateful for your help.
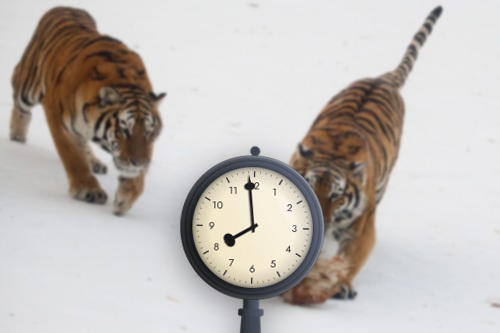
7:59
